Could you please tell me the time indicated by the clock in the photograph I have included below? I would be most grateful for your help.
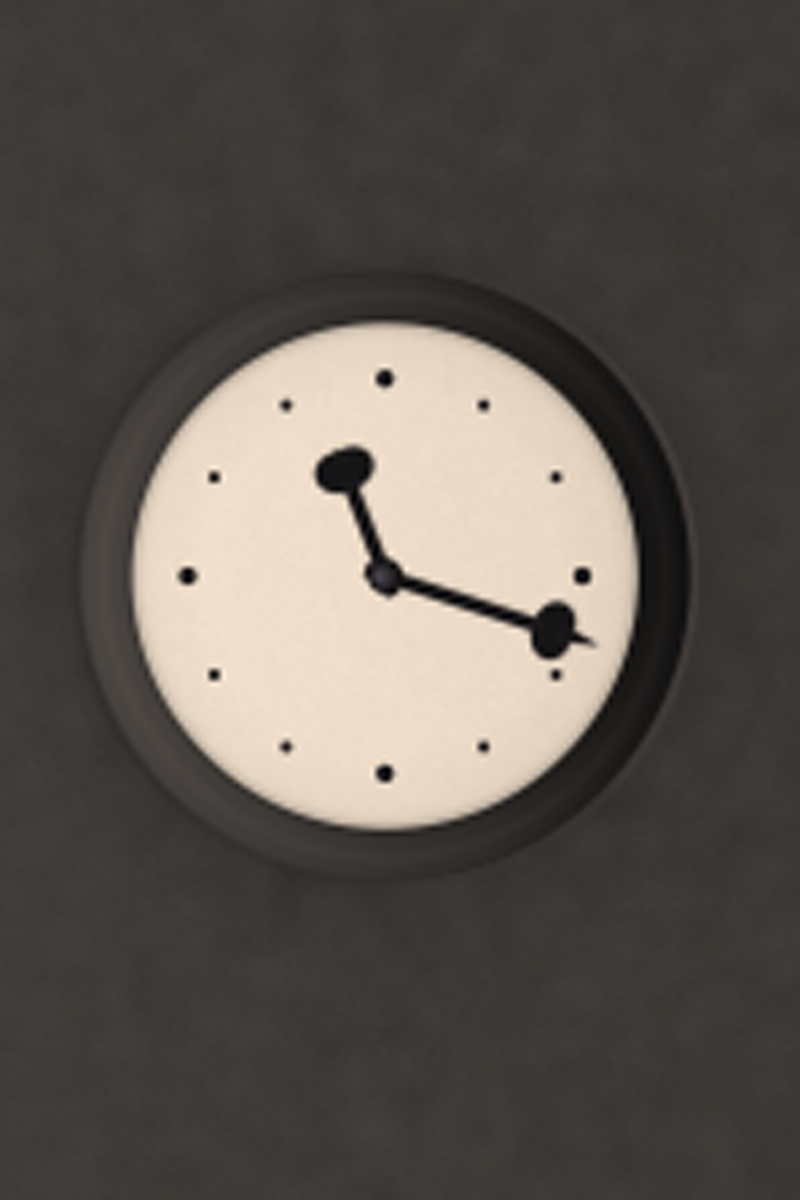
11:18
